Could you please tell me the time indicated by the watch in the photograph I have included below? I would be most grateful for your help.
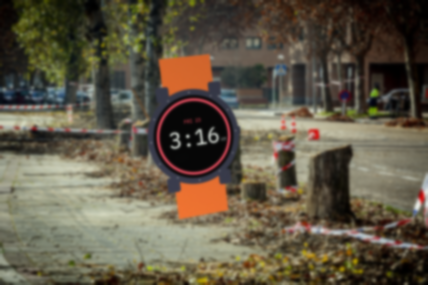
3:16
